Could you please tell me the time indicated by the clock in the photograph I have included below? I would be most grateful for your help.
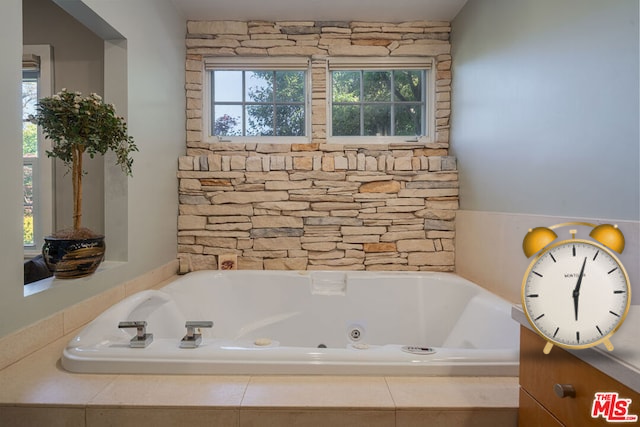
6:03
